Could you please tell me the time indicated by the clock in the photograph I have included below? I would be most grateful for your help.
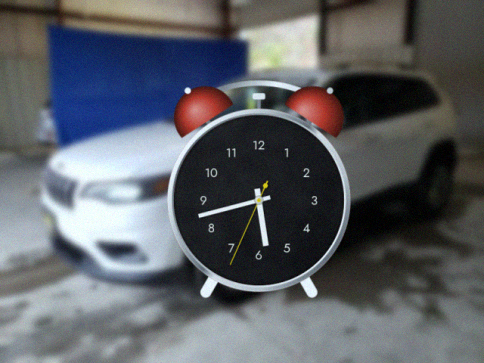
5:42:34
